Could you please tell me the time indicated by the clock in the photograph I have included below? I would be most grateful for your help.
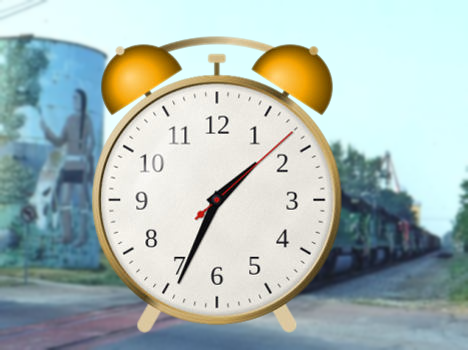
1:34:08
